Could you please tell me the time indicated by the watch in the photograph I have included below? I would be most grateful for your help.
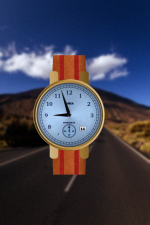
8:57
